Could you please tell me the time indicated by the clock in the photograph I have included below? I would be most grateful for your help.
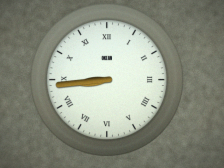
8:44
